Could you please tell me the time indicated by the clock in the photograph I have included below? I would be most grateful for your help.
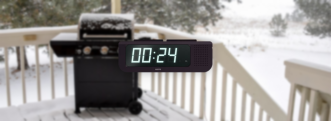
0:24
